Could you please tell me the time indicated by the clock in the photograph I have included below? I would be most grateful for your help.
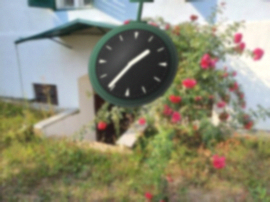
1:36
